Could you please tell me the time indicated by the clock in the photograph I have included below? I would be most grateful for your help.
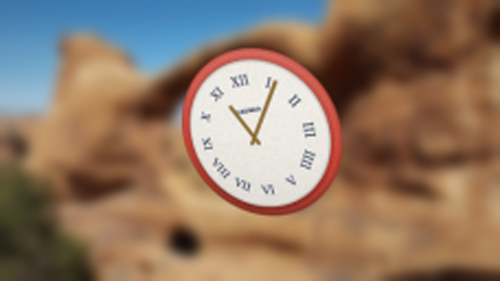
11:06
